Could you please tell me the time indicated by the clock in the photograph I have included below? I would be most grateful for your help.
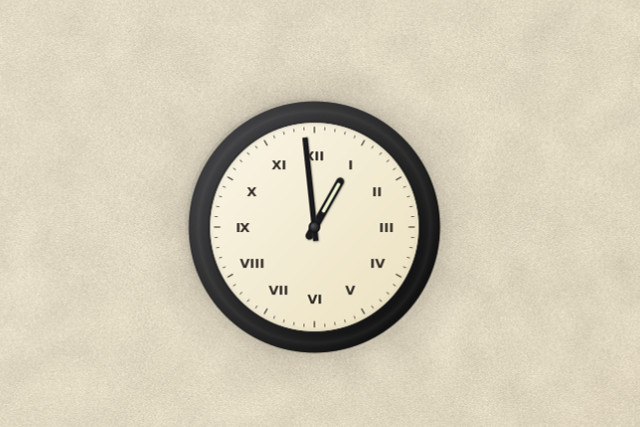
12:59
